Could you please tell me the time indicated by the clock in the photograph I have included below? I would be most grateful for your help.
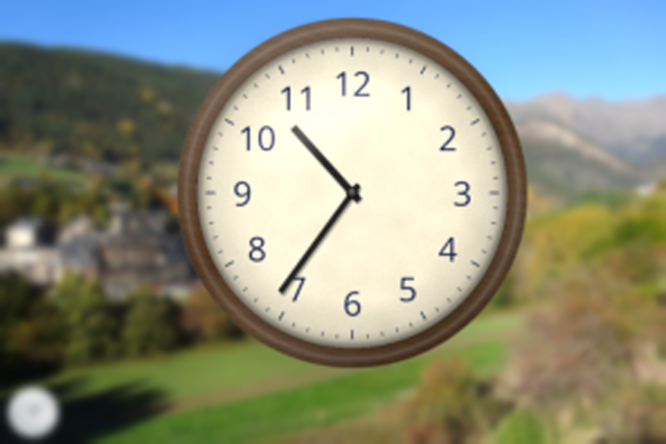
10:36
